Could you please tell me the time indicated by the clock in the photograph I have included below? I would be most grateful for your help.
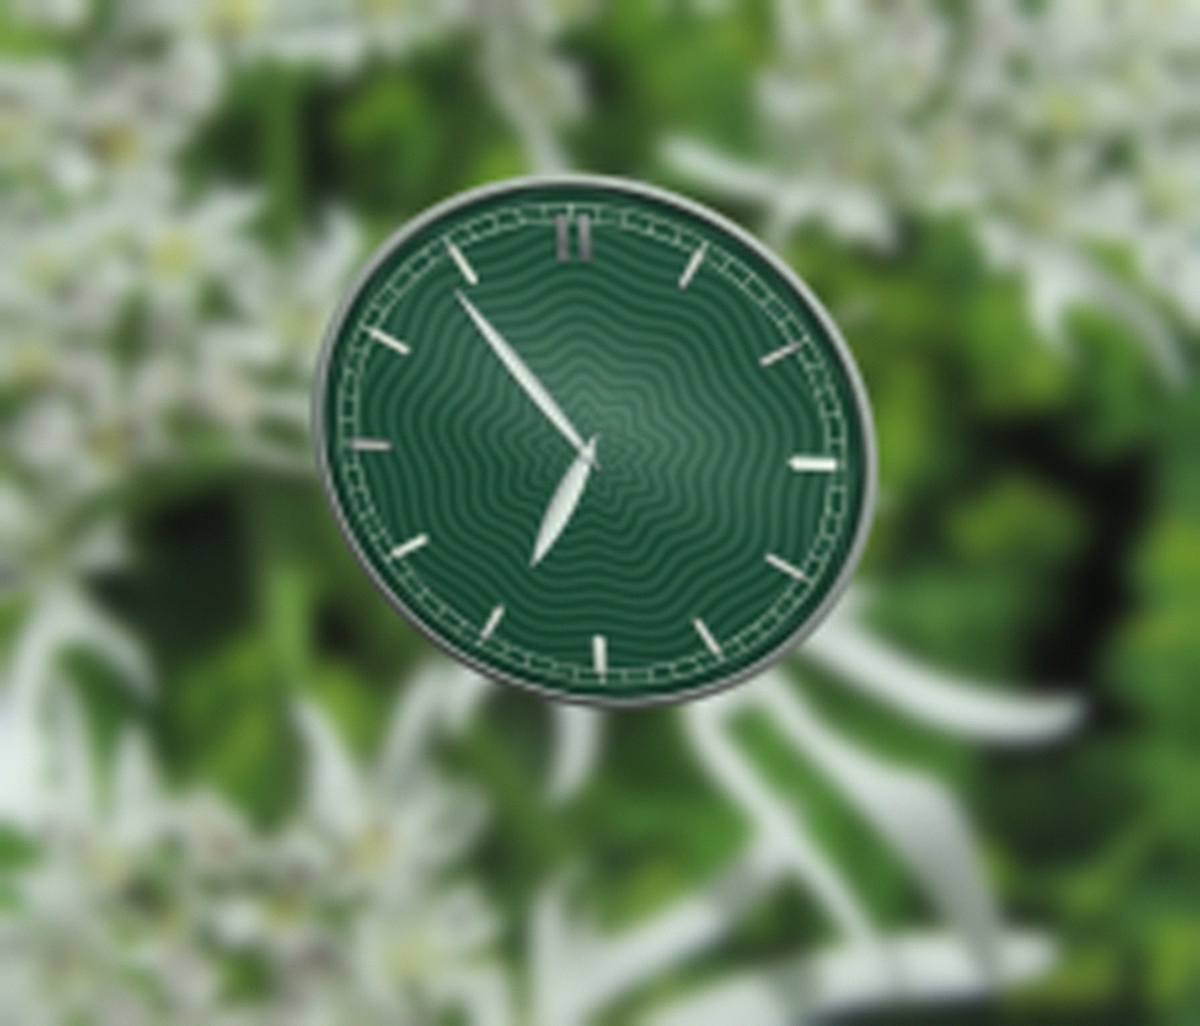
6:54
